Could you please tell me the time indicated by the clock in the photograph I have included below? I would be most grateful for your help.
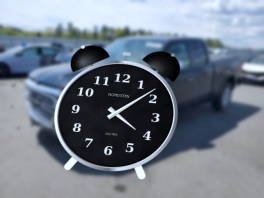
4:08
